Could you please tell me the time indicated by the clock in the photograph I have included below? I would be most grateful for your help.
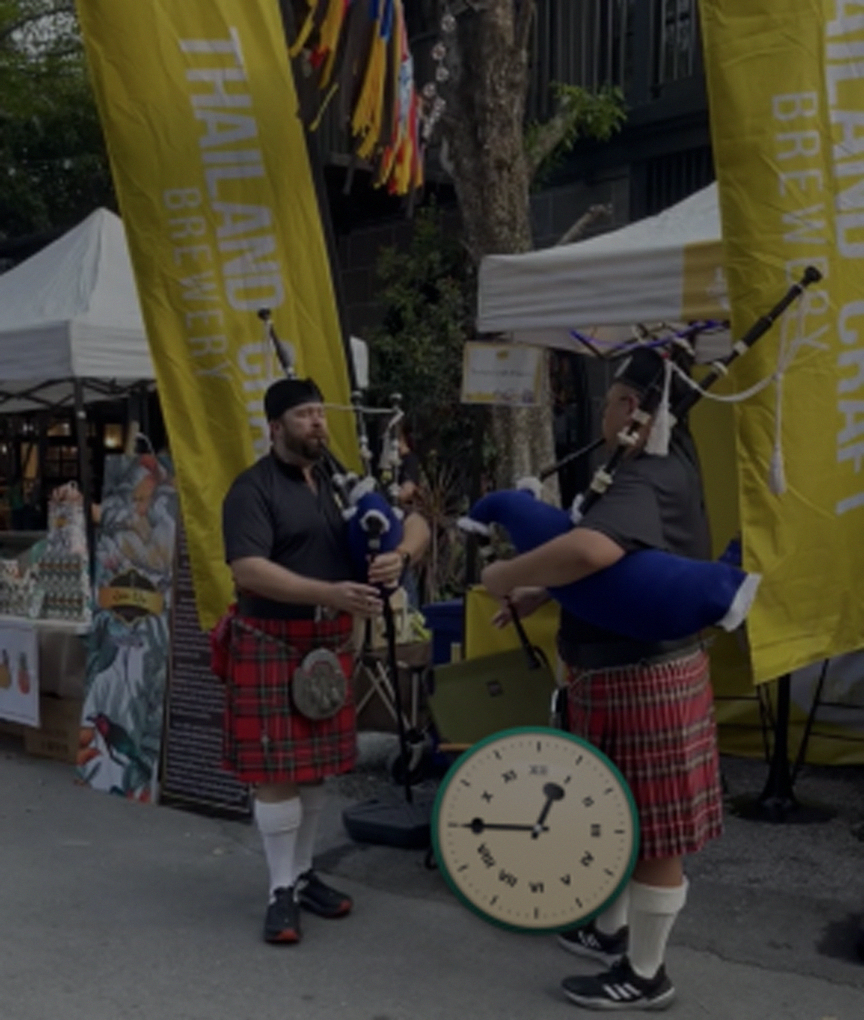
12:45
